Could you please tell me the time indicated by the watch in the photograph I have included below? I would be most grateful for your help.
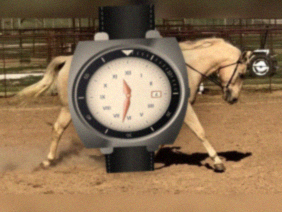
11:32
